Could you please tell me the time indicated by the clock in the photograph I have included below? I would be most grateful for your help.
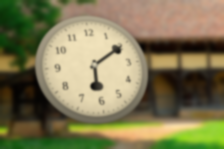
6:10
